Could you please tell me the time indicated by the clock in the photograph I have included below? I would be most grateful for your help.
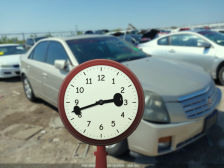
2:42
